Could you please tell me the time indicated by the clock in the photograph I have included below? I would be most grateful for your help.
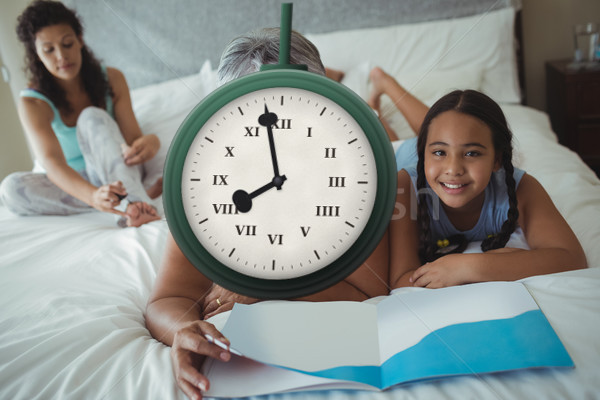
7:58
